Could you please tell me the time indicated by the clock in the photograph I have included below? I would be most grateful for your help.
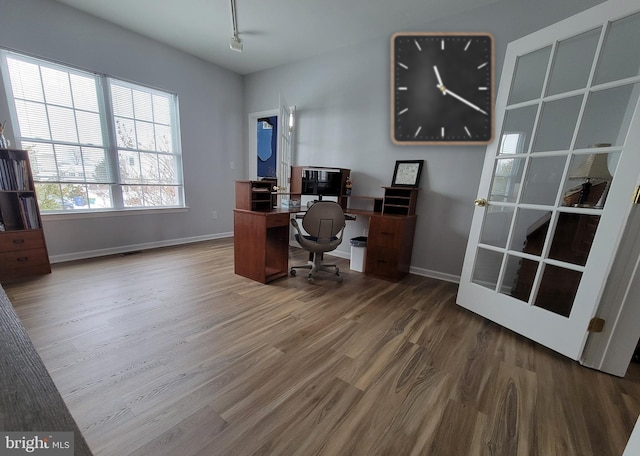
11:20
